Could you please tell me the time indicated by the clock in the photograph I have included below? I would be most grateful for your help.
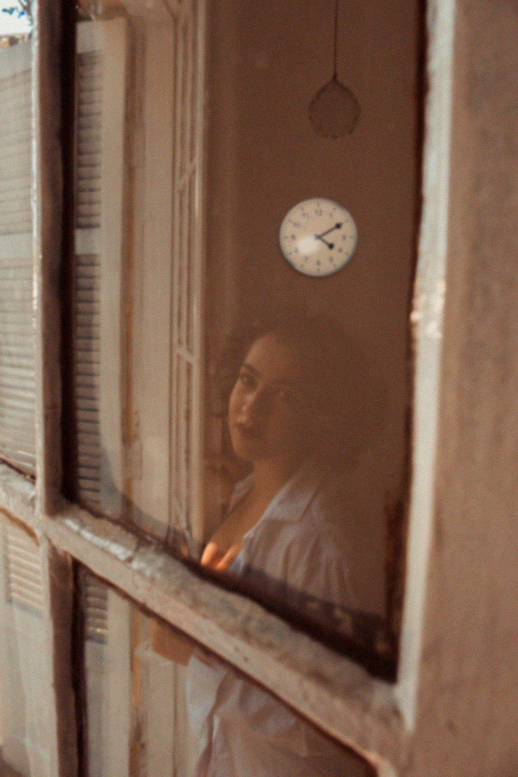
4:10
